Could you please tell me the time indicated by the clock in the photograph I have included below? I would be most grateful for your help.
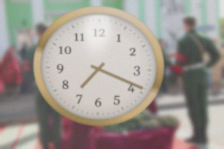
7:19
